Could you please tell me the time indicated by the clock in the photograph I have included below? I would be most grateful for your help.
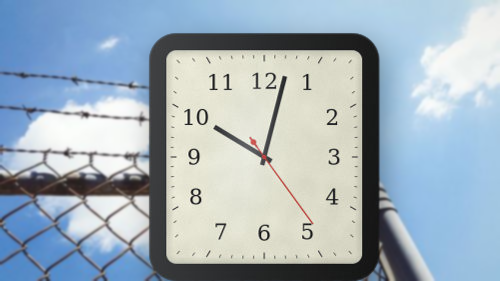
10:02:24
